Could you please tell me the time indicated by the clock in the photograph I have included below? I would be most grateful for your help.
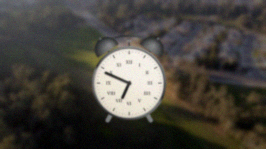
6:49
